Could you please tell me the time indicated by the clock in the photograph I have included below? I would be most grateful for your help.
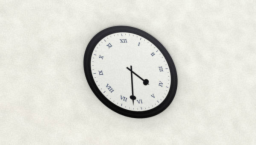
4:32
